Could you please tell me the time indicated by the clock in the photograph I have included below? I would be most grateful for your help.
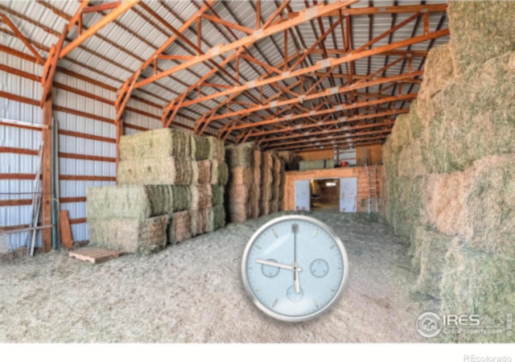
5:47
